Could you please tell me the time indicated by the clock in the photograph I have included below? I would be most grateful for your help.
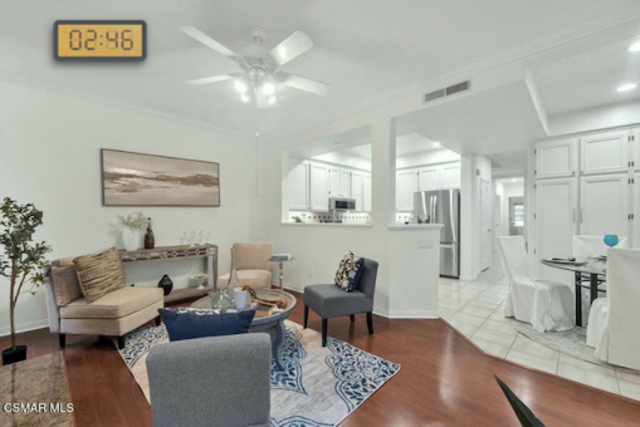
2:46
